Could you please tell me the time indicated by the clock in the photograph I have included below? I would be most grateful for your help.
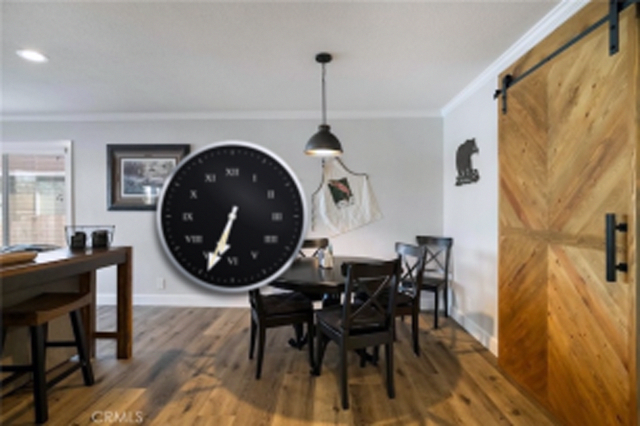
6:34
